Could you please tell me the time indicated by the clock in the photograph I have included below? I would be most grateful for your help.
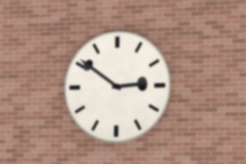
2:51
